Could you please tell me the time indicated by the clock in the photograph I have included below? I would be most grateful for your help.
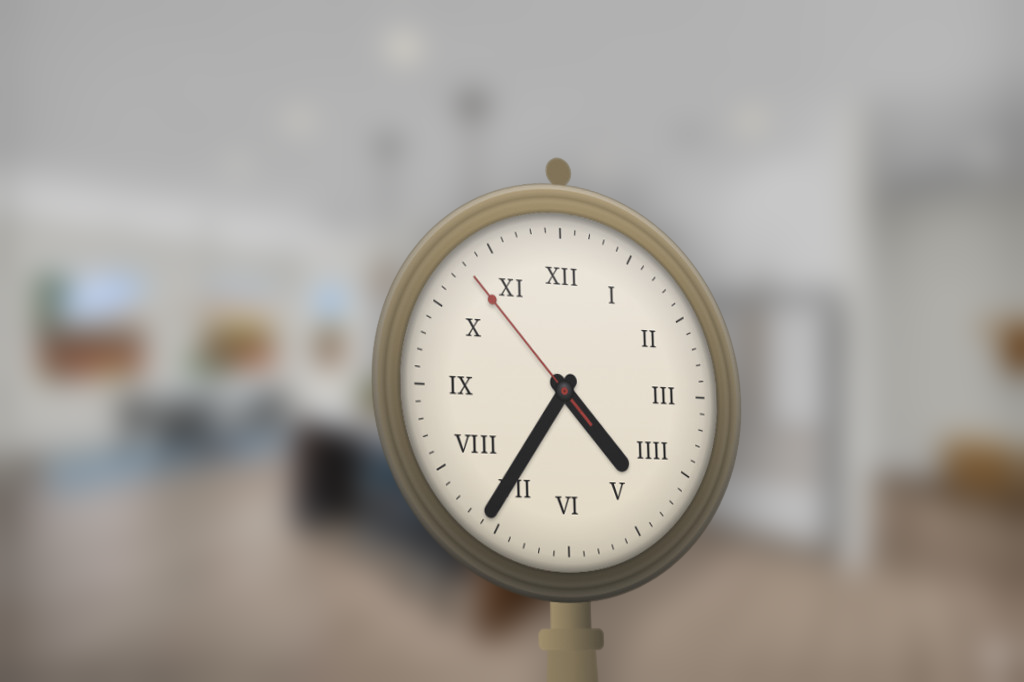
4:35:53
